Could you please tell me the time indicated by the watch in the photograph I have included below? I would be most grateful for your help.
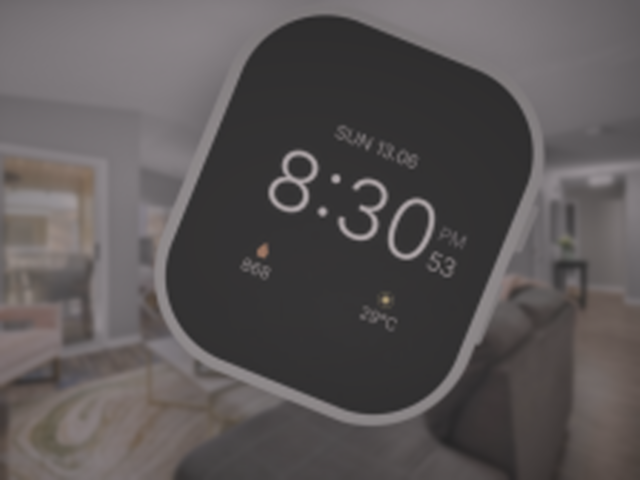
8:30:53
